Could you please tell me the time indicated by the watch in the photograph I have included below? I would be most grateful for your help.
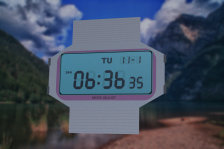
6:36:35
